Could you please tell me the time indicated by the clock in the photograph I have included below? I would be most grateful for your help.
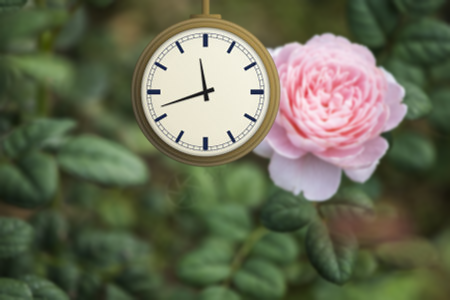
11:42
